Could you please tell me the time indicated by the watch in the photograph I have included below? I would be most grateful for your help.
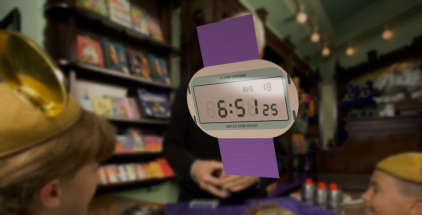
6:51:25
